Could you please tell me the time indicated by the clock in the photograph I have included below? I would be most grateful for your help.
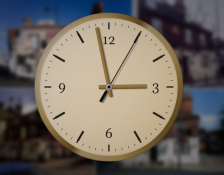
2:58:05
